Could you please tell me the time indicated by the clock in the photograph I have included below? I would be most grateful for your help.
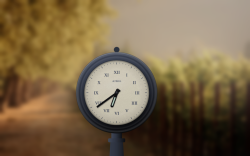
6:39
